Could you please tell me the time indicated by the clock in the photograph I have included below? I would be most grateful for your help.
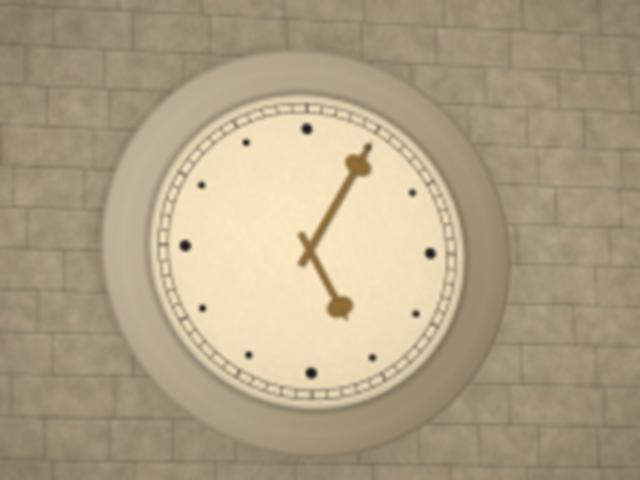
5:05
